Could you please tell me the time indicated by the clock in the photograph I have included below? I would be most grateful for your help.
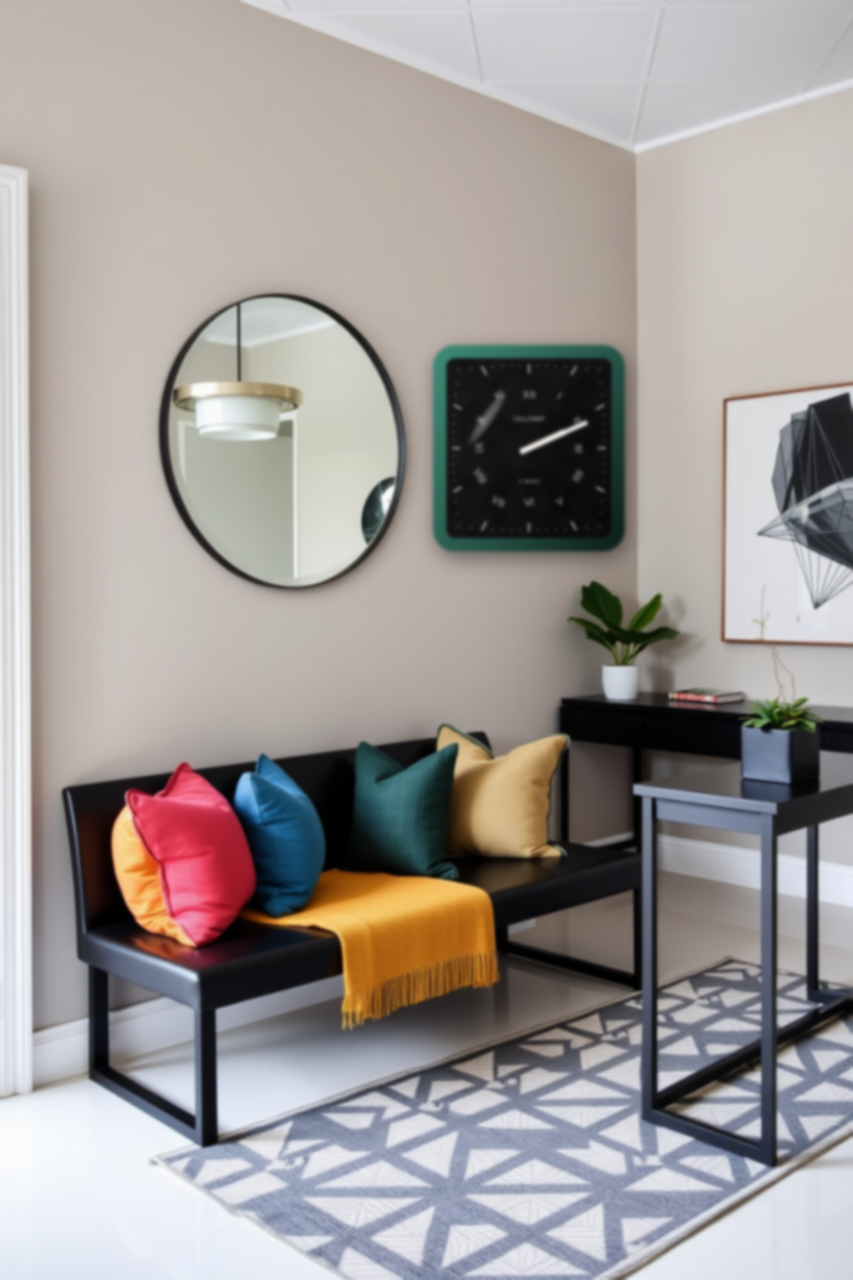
2:11
